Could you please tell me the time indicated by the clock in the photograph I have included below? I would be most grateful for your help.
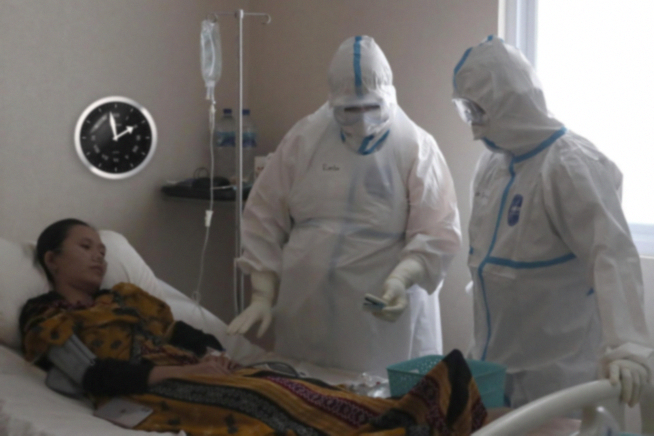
1:58
